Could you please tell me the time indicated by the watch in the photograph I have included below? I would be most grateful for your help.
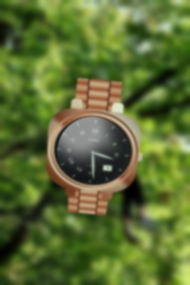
3:29
